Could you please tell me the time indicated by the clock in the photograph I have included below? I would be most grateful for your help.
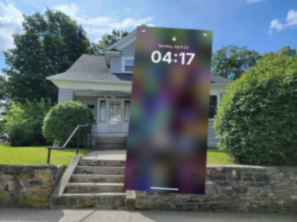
4:17
